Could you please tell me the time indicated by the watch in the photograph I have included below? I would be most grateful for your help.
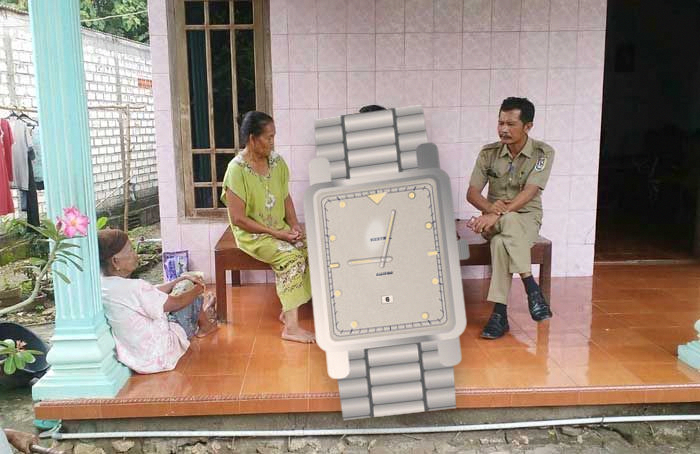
9:03
